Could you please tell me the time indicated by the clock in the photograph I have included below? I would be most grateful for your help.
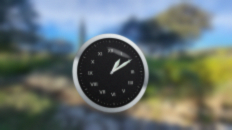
1:10
